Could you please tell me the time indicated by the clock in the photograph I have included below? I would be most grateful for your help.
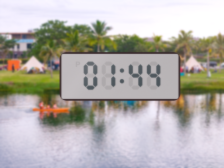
1:44
